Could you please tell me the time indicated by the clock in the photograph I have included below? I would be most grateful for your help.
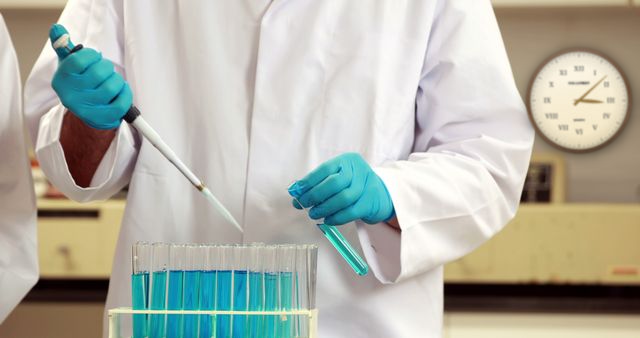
3:08
